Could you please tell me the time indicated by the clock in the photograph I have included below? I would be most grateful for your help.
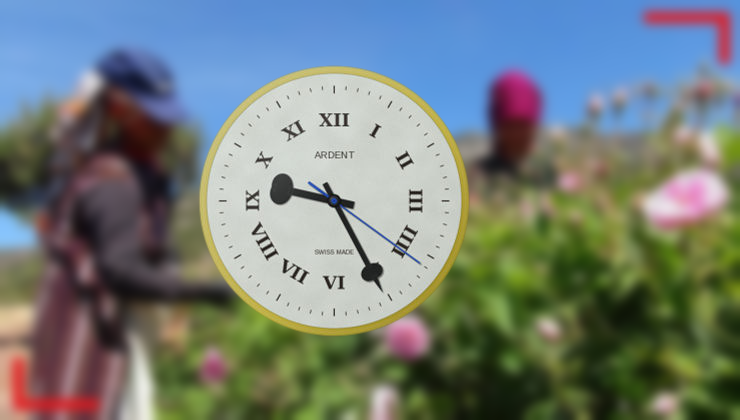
9:25:21
